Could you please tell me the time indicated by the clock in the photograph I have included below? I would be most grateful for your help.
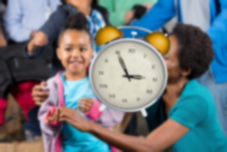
2:55
